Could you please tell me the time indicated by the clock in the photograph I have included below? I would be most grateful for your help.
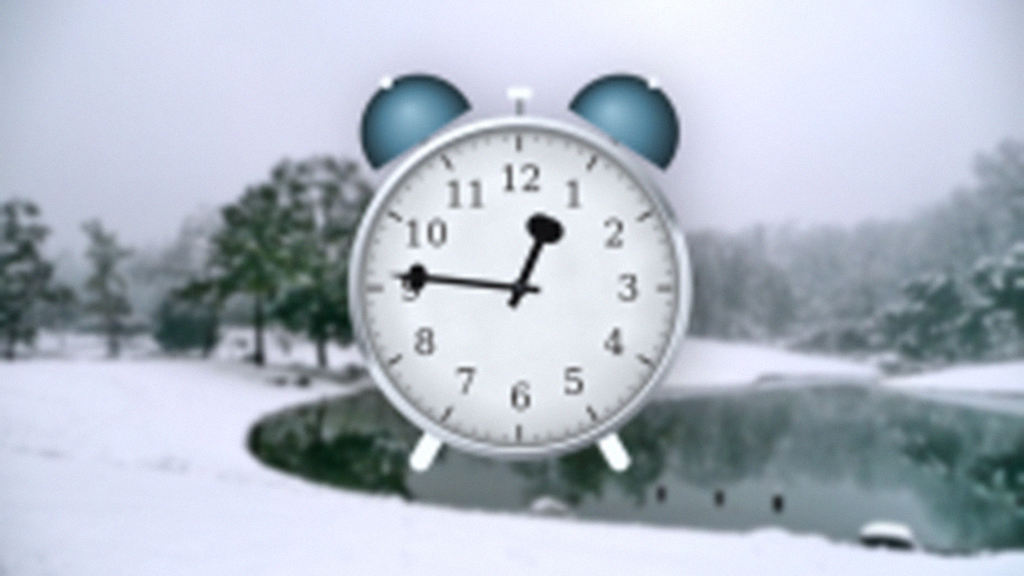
12:46
